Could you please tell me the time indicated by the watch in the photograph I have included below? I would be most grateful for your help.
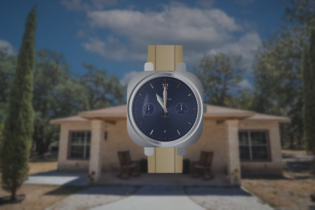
11:00
